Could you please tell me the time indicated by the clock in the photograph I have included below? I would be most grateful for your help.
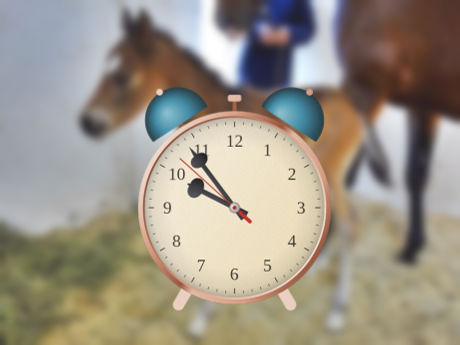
9:53:52
